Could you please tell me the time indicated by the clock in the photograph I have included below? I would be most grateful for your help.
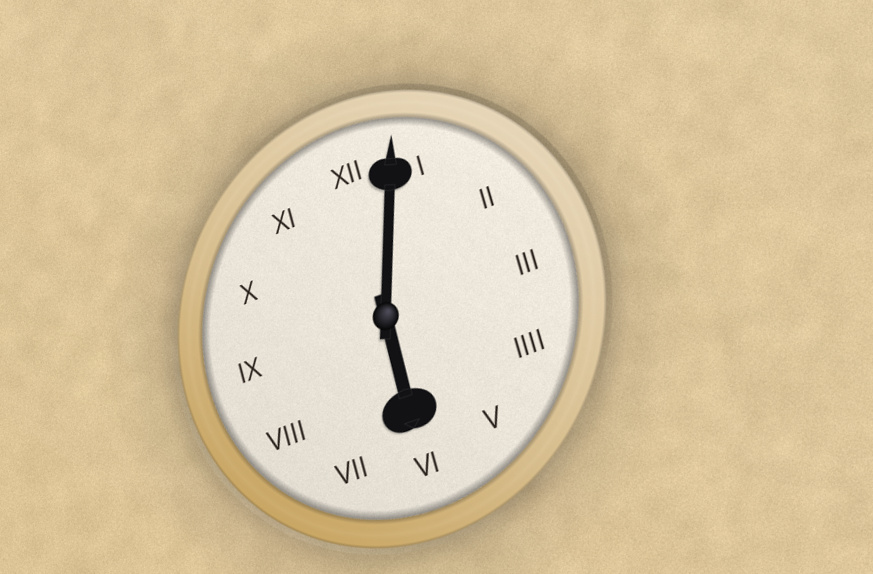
6:03
